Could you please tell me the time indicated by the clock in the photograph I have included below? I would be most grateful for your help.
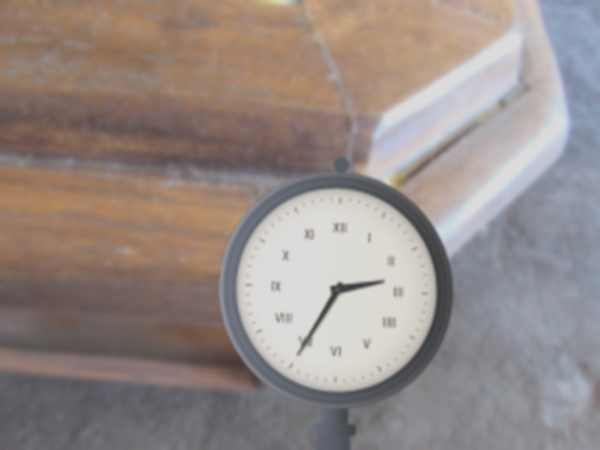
2:35
